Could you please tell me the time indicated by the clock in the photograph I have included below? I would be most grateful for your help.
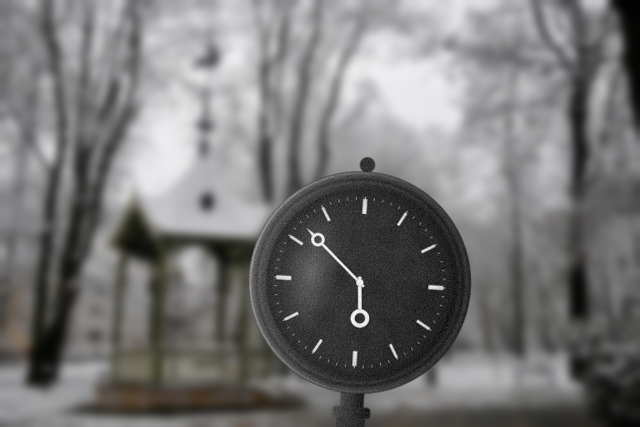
5:52
